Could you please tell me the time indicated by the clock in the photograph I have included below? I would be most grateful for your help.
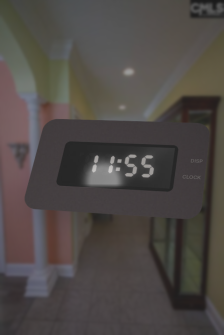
11:55
